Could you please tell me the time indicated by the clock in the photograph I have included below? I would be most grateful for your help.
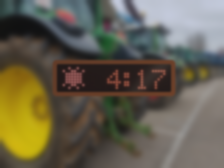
4:17
